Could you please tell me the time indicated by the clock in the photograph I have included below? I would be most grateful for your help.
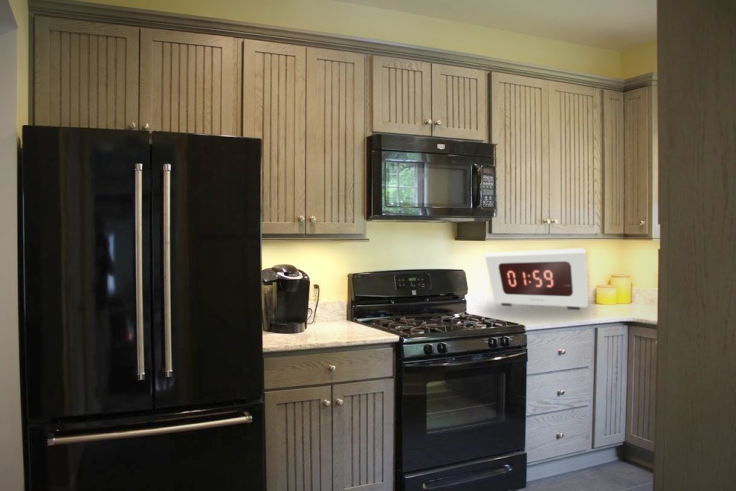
1:59
